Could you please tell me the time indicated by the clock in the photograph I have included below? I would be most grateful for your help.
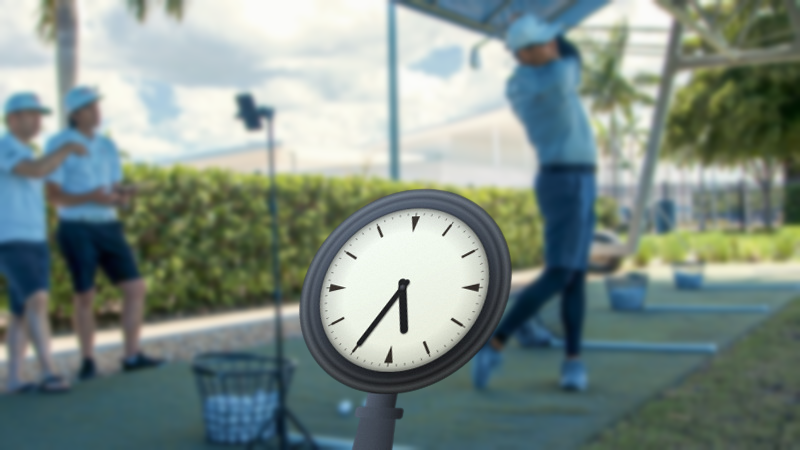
5:35
